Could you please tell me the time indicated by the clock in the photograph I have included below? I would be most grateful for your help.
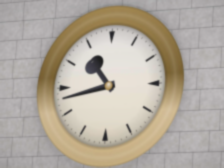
10:43
